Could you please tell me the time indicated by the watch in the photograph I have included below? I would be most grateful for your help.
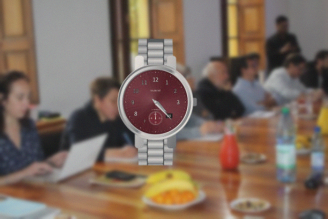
4:23
